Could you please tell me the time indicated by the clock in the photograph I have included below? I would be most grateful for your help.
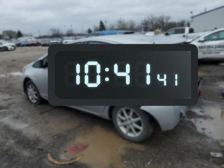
10:41:41
